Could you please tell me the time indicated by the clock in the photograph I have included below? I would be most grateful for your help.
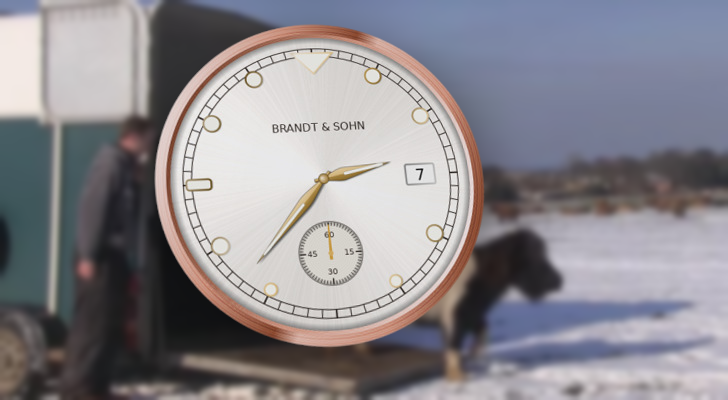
2:37
